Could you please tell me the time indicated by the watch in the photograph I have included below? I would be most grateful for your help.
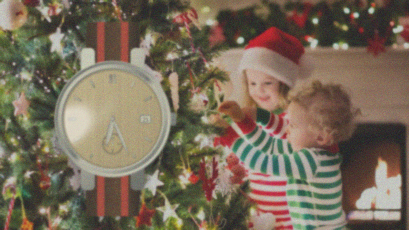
6:26
